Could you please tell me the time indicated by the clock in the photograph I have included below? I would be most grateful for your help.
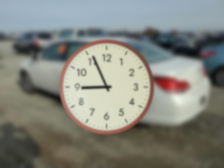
8:56
